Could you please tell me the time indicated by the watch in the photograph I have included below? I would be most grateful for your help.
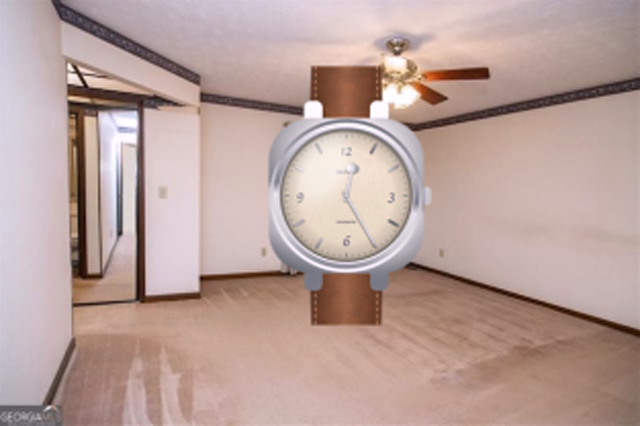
12:25
